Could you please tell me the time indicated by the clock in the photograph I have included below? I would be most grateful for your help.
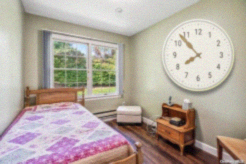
7:53
